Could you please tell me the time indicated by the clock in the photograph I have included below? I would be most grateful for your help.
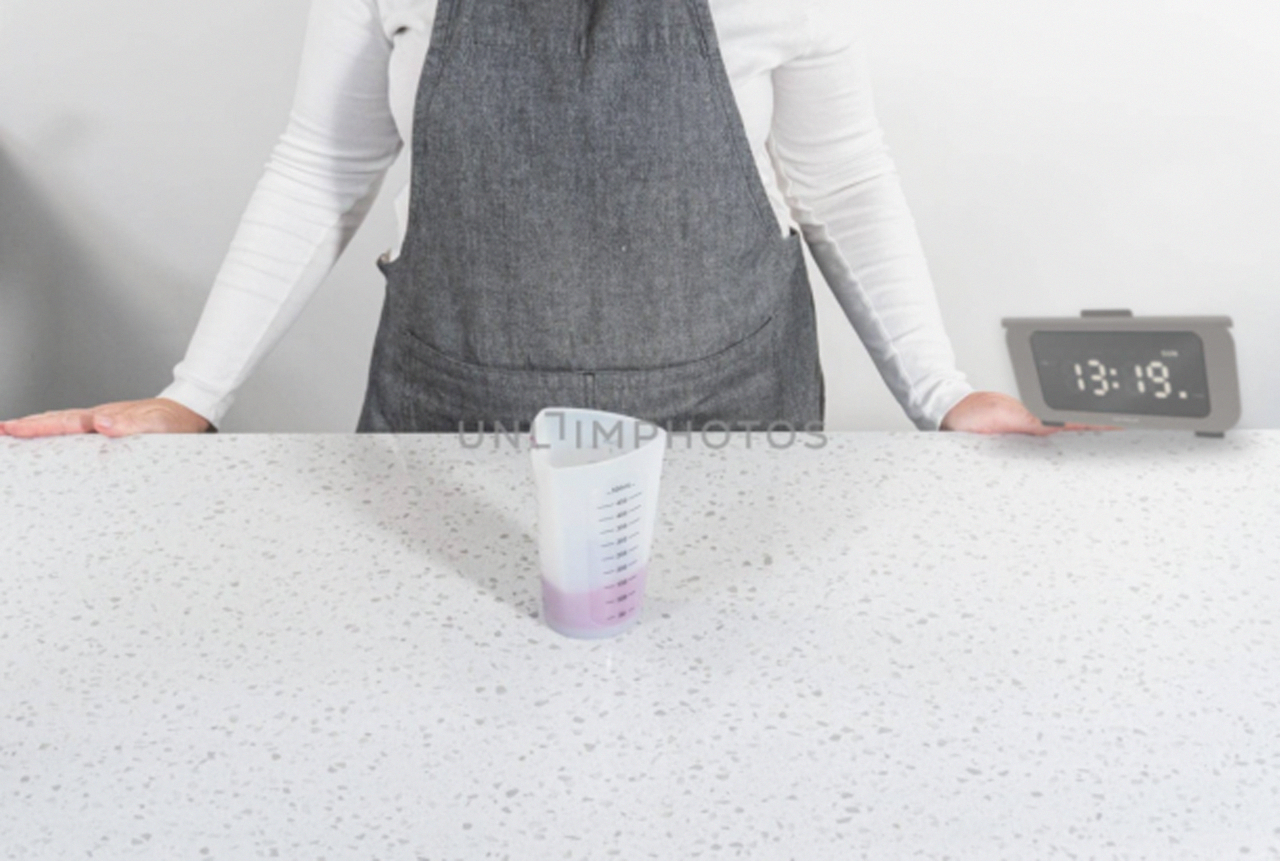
13:19
